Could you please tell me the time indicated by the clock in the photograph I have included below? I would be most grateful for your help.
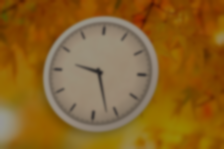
9:27
